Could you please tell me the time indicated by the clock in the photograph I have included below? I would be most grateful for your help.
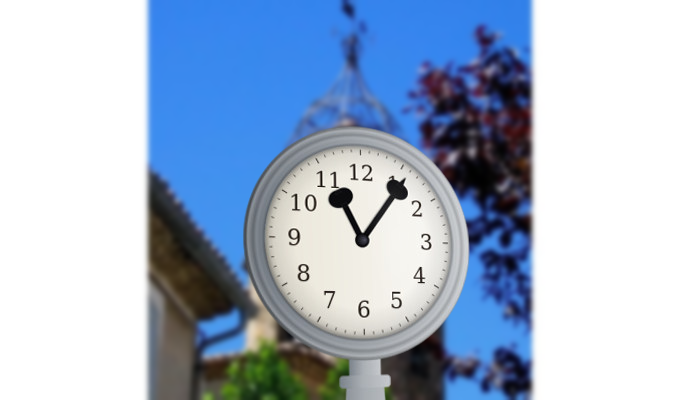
11:06
